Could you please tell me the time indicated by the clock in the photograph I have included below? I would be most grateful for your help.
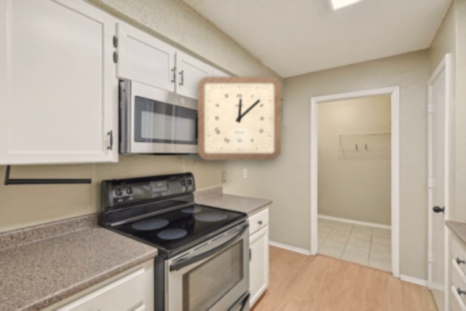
12:08
